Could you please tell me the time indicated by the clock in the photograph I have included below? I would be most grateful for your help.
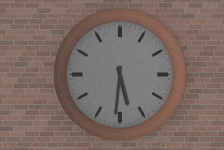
5:31
